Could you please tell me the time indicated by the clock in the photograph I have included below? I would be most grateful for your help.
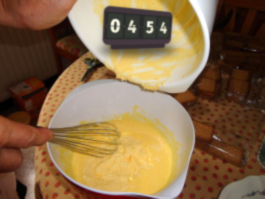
4:54
